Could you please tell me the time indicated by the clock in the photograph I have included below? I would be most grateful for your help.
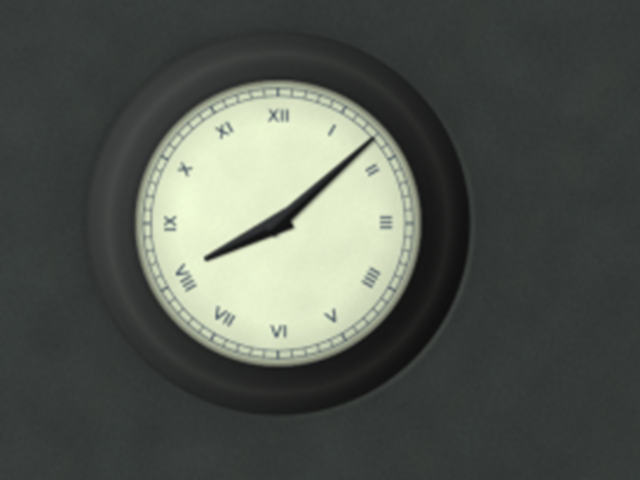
8:08
